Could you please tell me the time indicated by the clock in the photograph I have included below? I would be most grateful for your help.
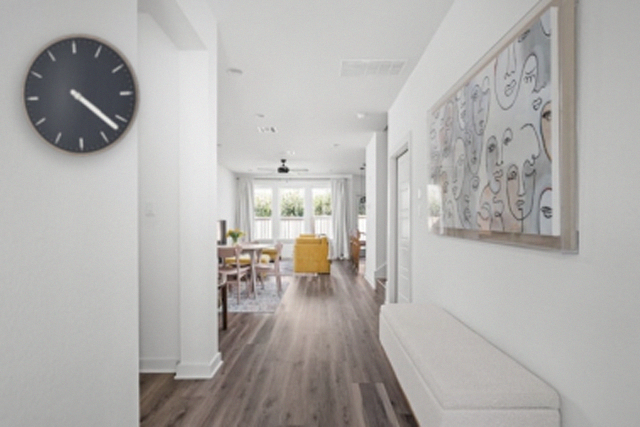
4:22
